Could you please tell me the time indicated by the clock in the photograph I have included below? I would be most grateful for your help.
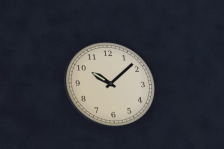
10:08
